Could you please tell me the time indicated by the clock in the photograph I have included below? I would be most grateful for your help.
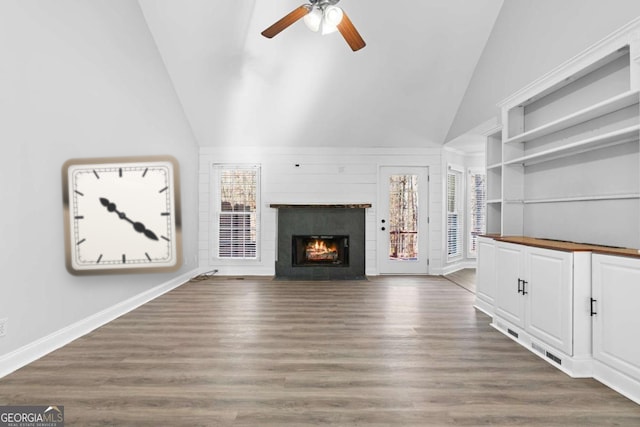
10:21
